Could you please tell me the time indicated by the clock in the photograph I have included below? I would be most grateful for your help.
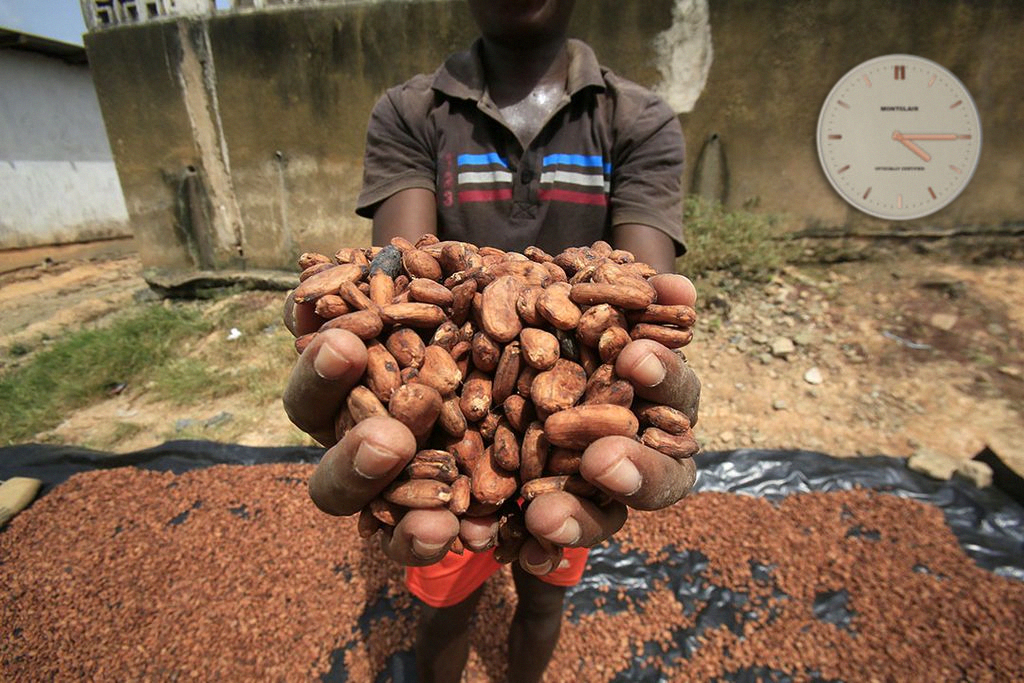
4:15
